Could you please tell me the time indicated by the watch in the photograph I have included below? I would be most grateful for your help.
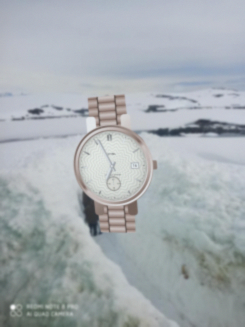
6:56
